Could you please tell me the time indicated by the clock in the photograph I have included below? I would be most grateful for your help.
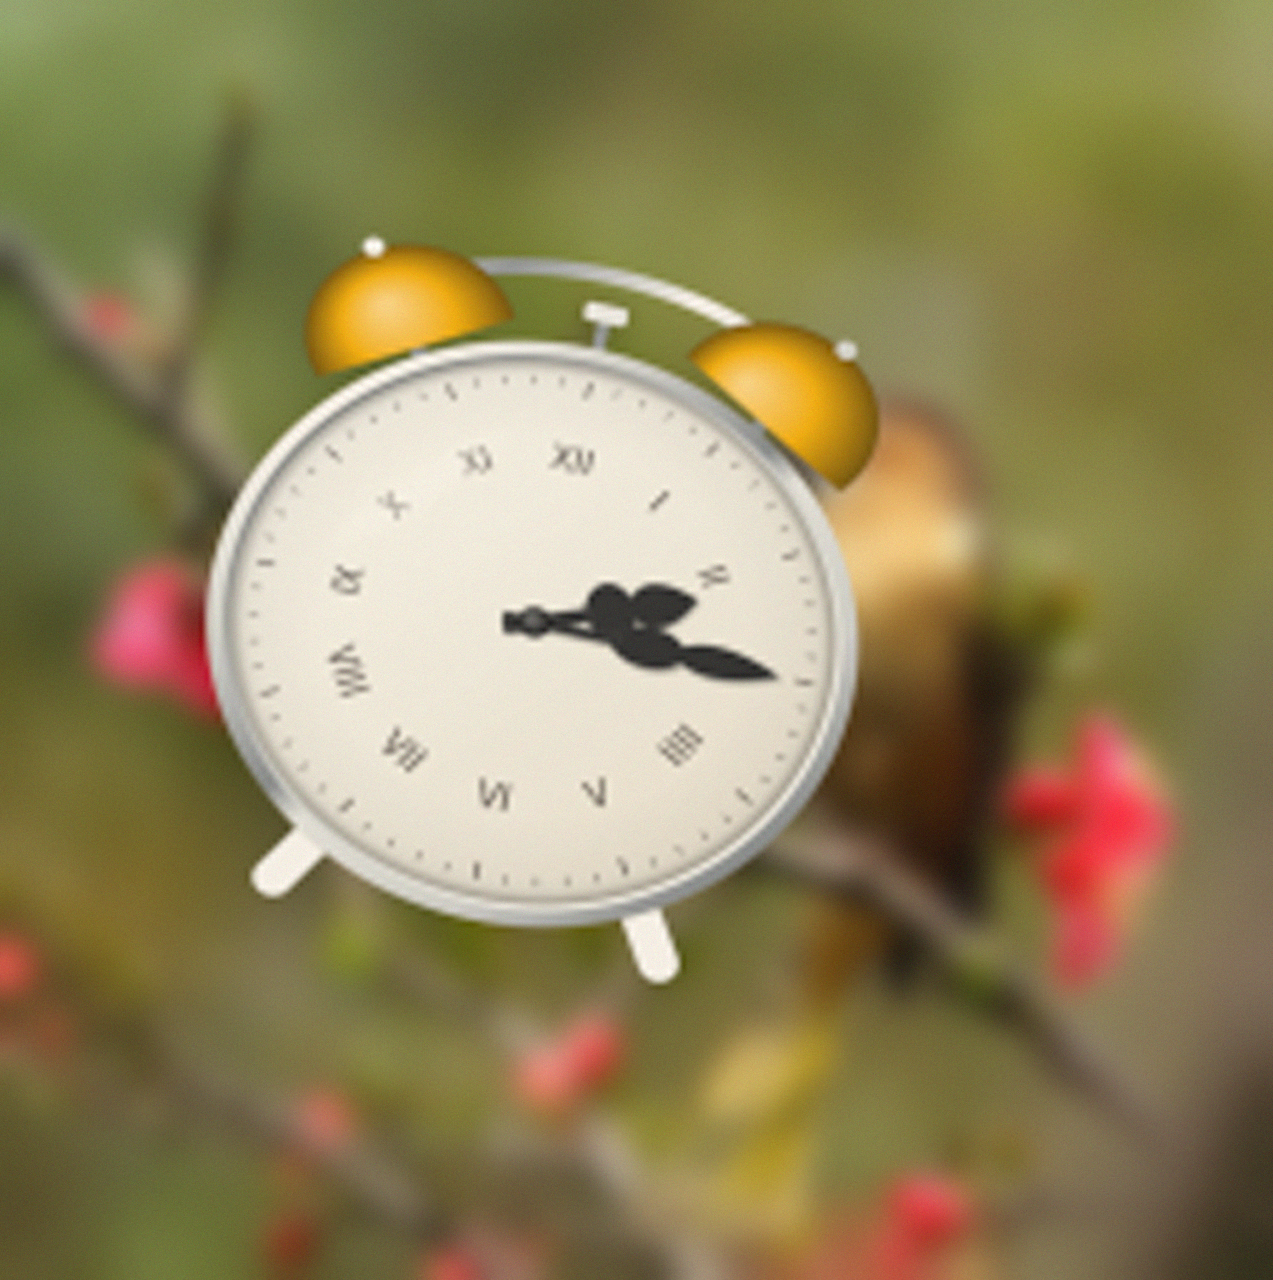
2:15
